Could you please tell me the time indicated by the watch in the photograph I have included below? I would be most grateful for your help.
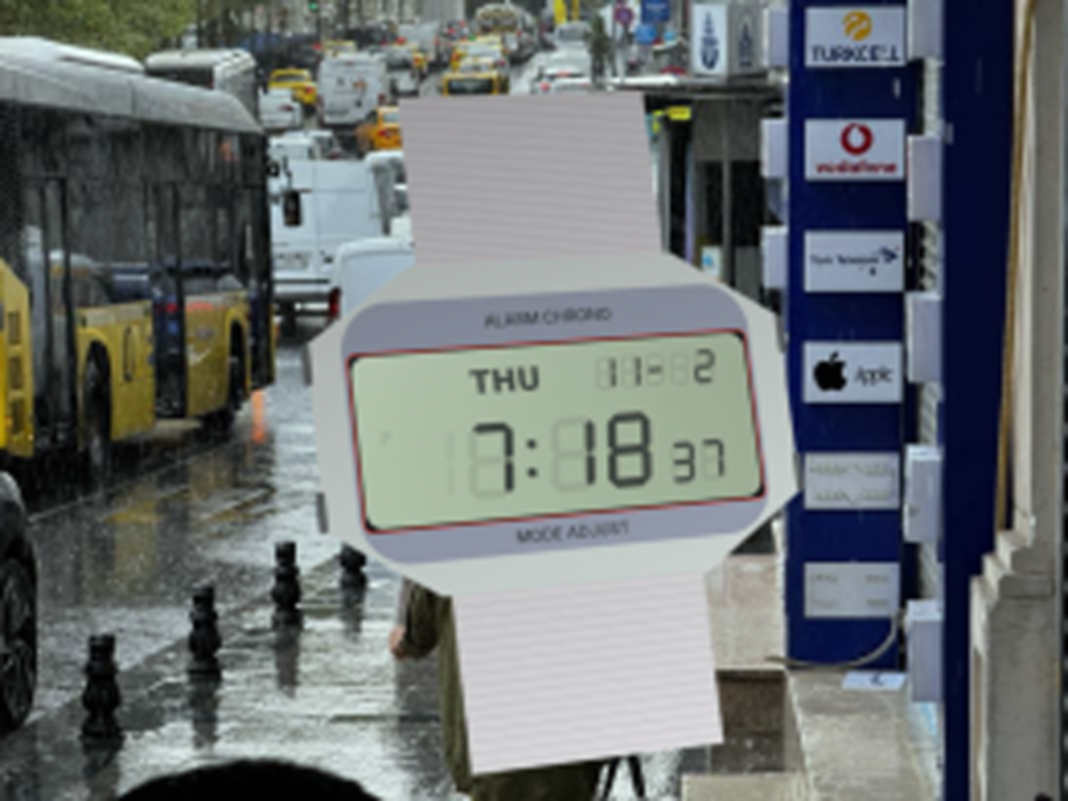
7:18:37
